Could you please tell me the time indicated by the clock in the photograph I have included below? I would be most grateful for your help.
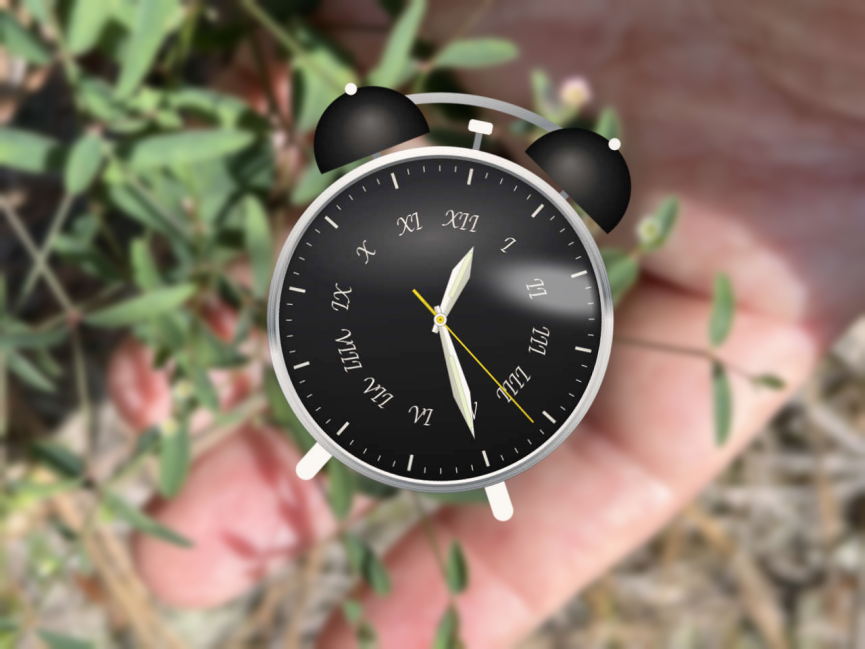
12:25:21
